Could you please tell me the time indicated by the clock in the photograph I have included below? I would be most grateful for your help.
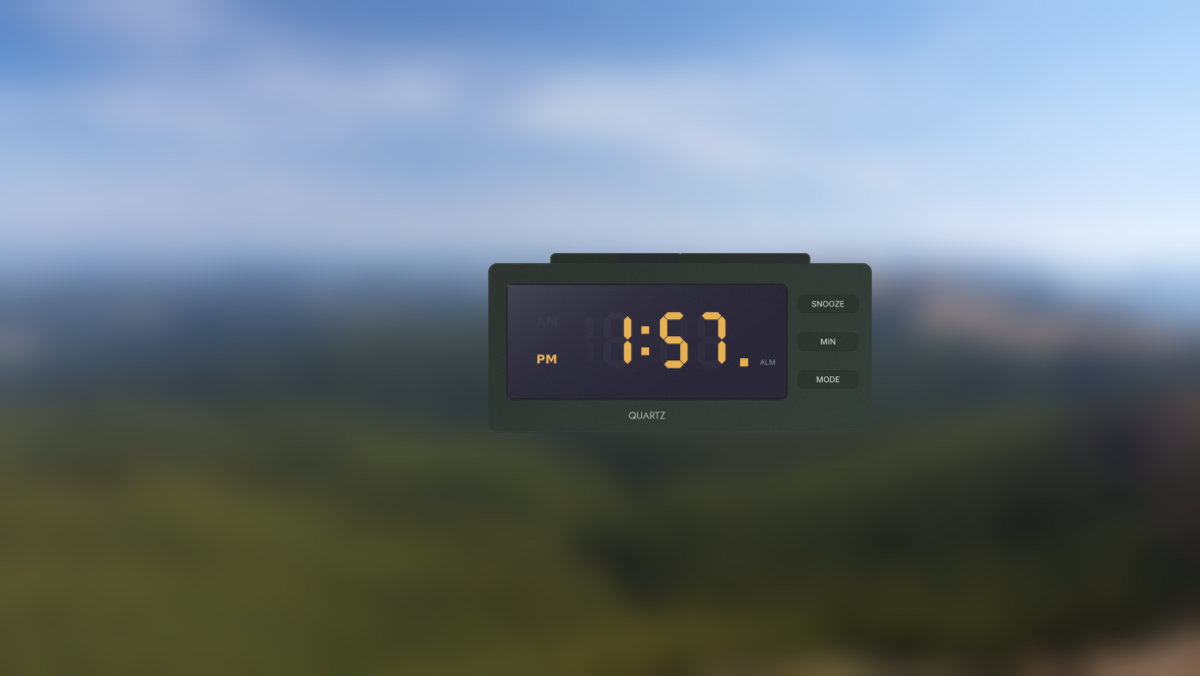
1:57
